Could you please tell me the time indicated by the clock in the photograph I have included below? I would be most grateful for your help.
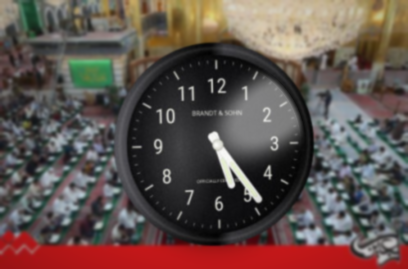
5:24
